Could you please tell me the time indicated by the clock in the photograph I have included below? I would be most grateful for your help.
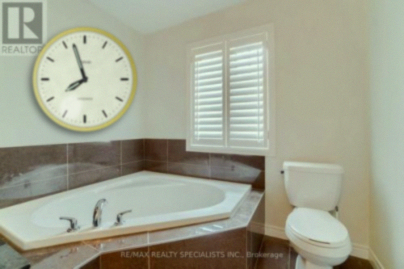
7:57
